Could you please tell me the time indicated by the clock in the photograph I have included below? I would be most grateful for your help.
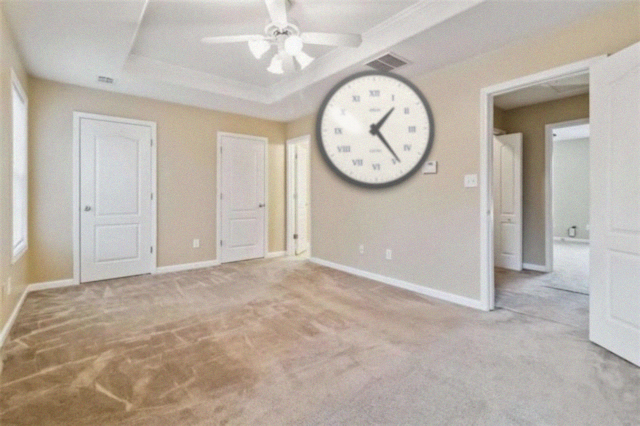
1:24
